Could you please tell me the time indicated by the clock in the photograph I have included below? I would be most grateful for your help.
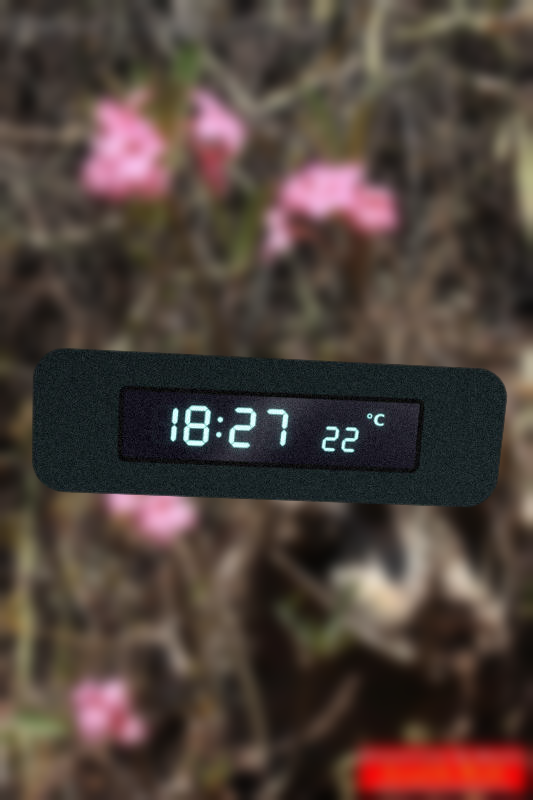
18:27
